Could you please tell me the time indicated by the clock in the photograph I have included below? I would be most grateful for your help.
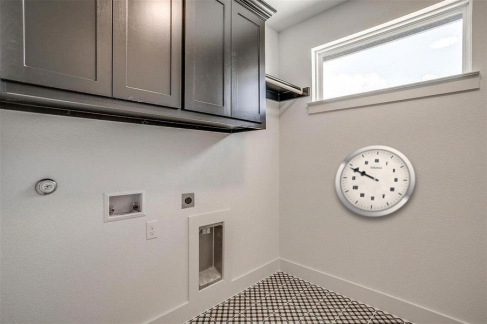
9:49
